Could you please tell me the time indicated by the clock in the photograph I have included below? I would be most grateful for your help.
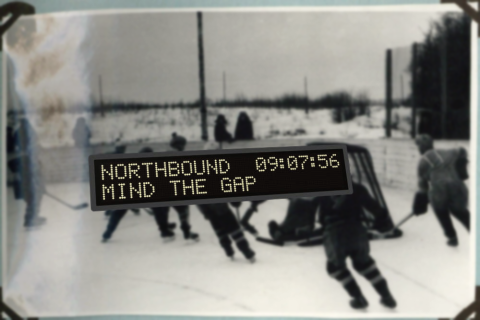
9:07:56
